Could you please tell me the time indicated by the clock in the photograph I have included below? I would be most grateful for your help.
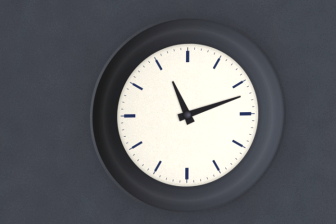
11:12
